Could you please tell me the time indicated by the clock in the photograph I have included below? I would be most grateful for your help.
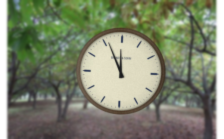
11:56
